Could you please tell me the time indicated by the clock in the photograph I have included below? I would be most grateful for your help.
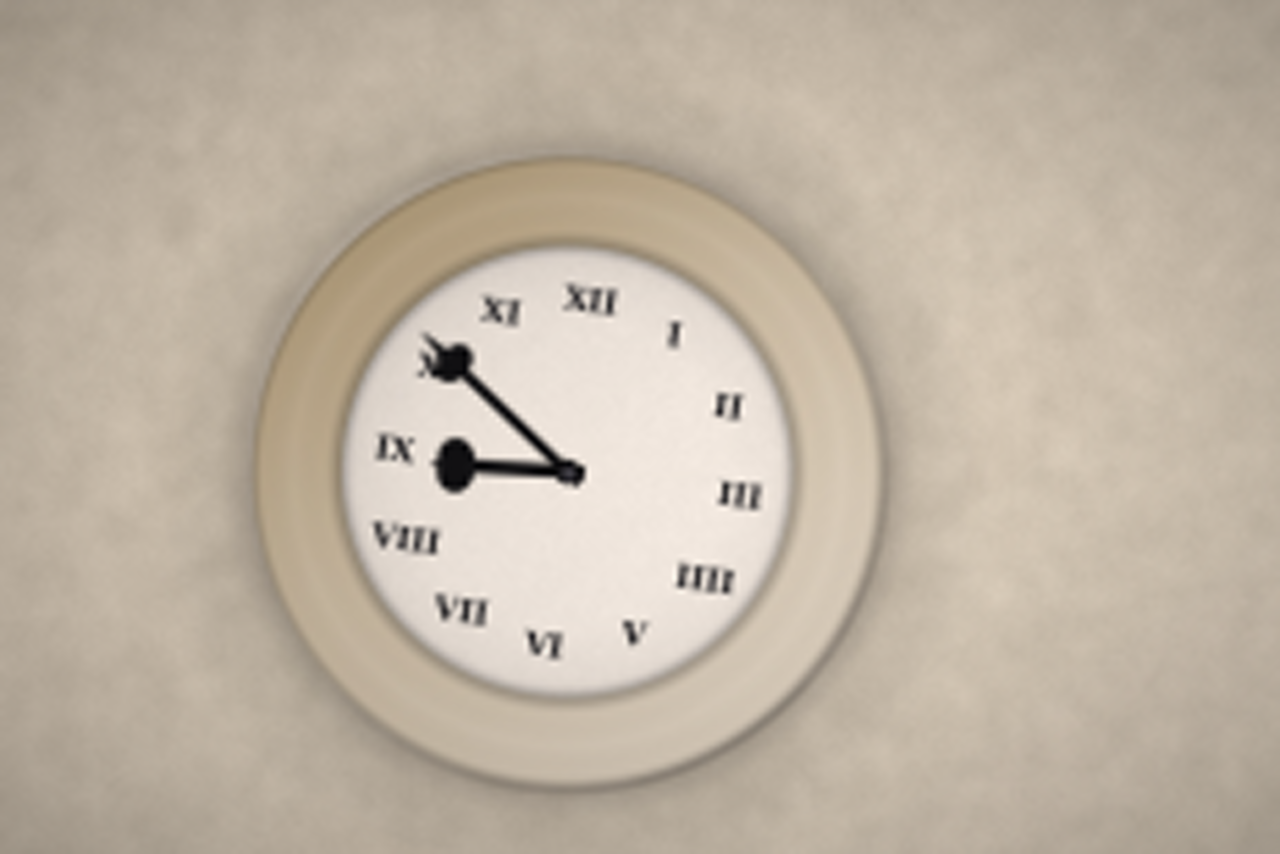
8:51
